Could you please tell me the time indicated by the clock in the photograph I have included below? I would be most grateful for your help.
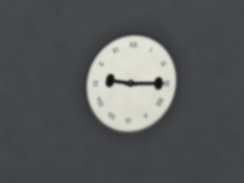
9:15
